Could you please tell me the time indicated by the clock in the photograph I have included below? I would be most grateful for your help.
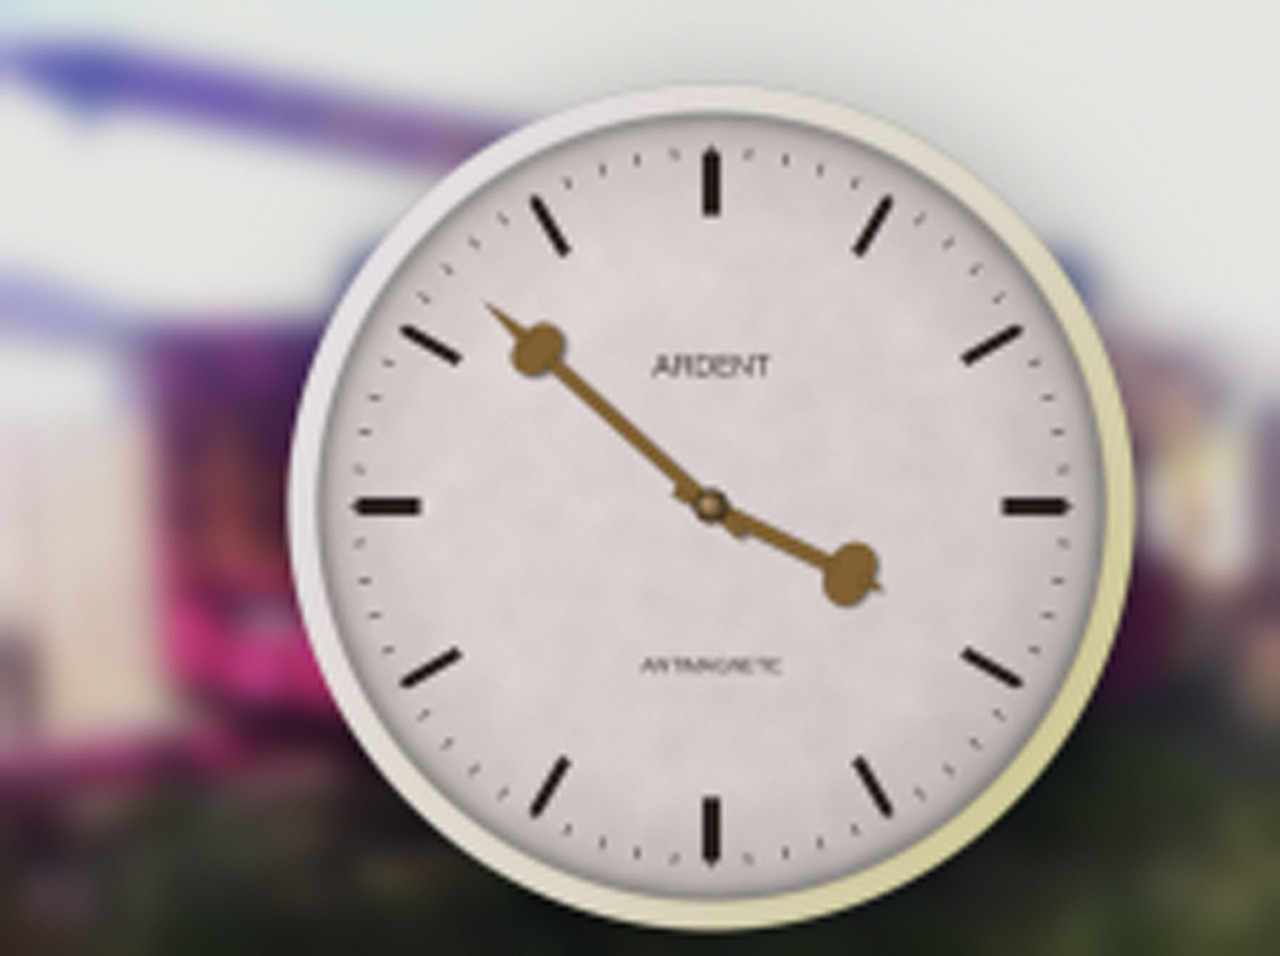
3:52
